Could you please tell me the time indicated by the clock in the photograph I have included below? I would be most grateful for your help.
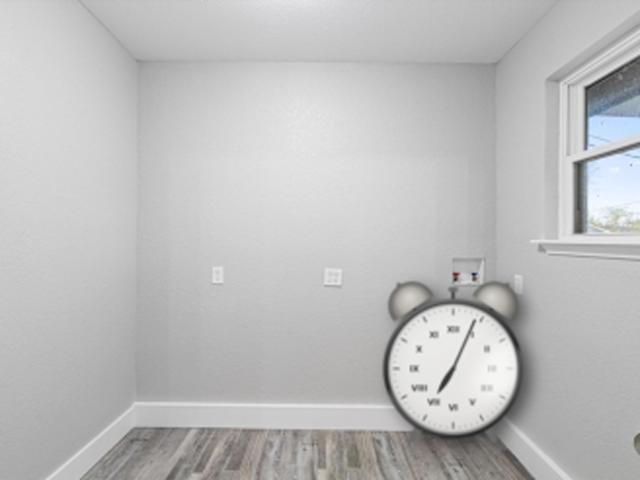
7:04
